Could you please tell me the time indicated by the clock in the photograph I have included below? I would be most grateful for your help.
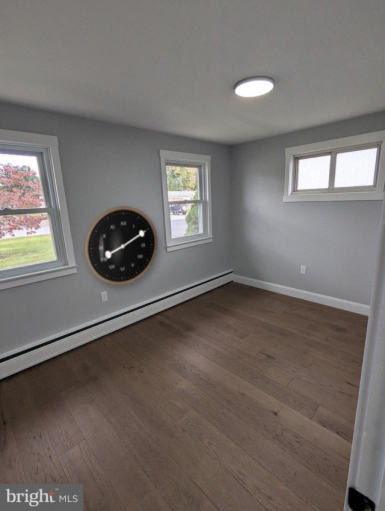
8:10
